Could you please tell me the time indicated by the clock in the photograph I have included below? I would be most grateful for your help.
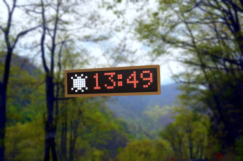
13:49
